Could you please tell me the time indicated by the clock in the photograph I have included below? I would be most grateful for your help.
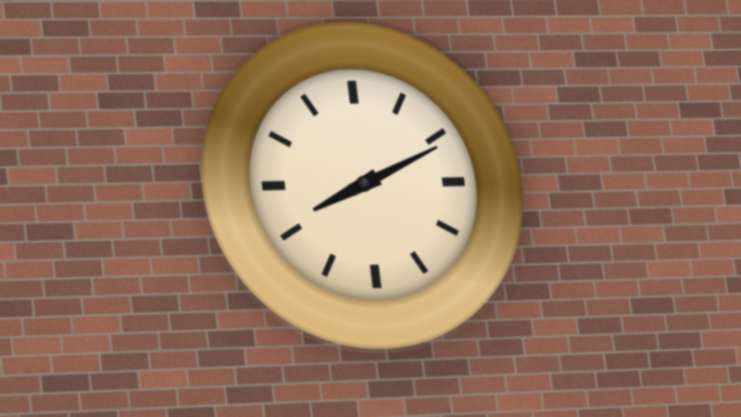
8:11
